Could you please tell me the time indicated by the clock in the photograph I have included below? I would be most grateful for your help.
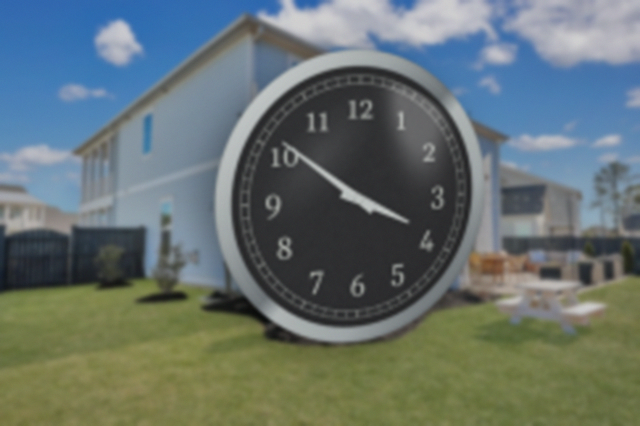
3:51
